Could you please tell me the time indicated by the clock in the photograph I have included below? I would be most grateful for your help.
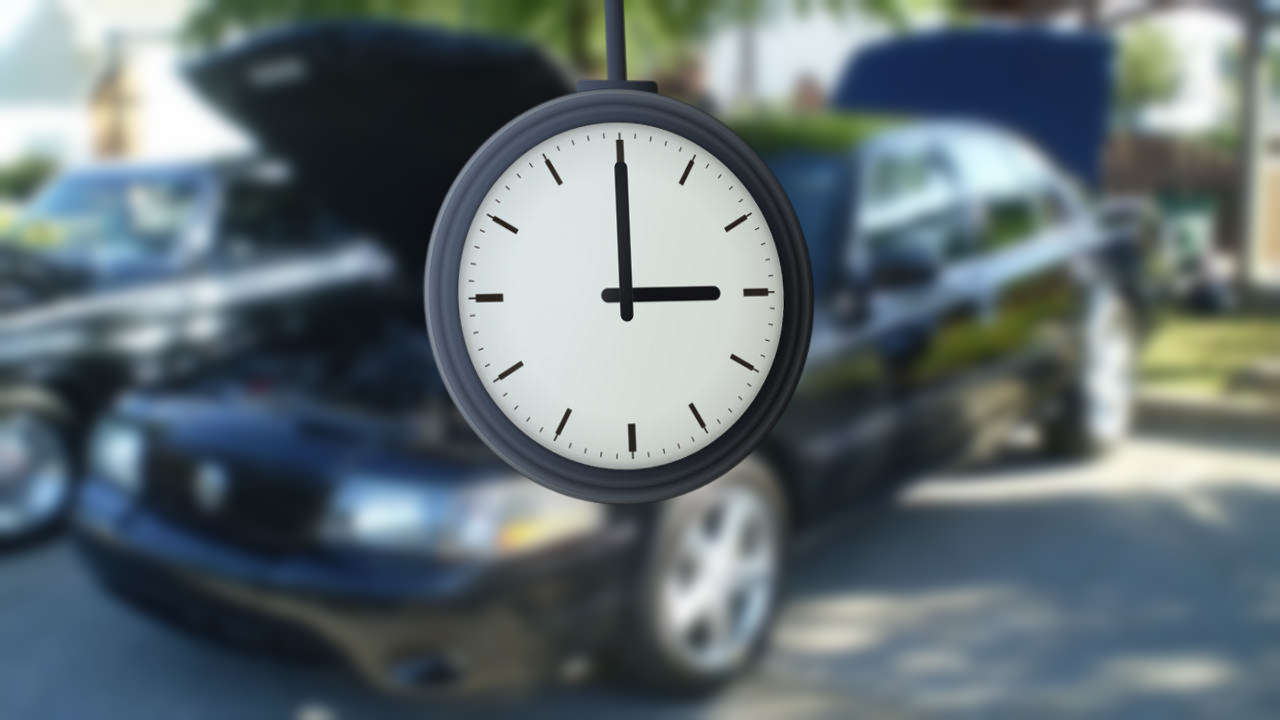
3:00
